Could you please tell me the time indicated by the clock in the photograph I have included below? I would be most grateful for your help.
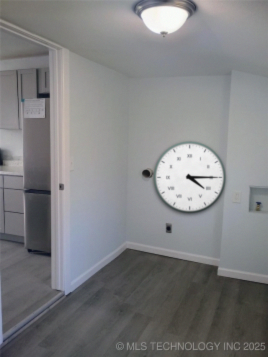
4:15
